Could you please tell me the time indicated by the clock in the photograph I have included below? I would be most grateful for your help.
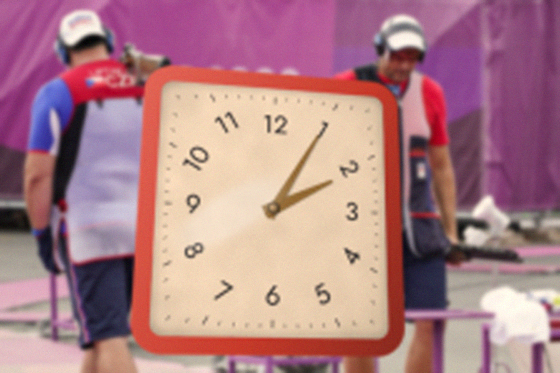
2:05
